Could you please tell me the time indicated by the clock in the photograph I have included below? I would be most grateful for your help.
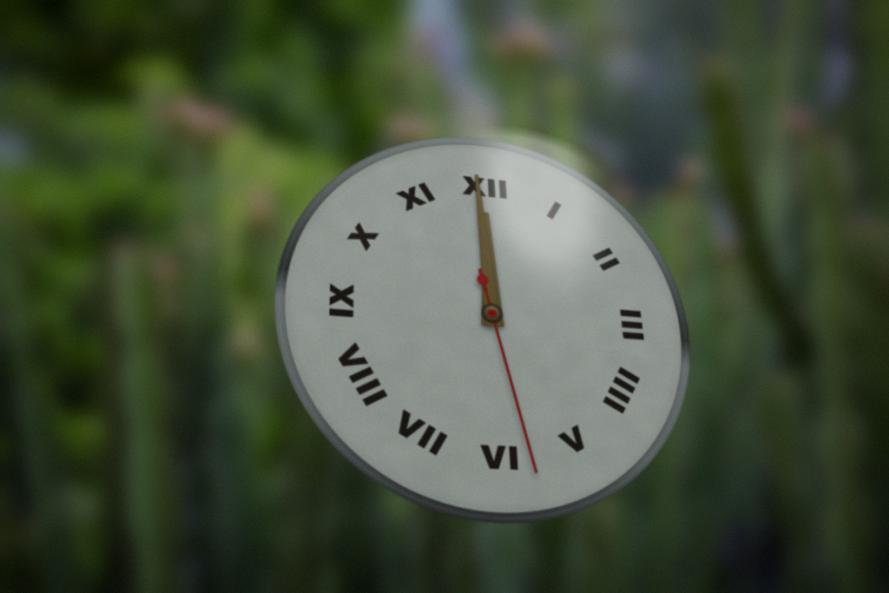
11:59:28
